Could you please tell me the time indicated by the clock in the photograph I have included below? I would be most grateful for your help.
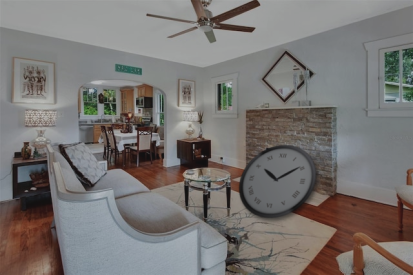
10:09
